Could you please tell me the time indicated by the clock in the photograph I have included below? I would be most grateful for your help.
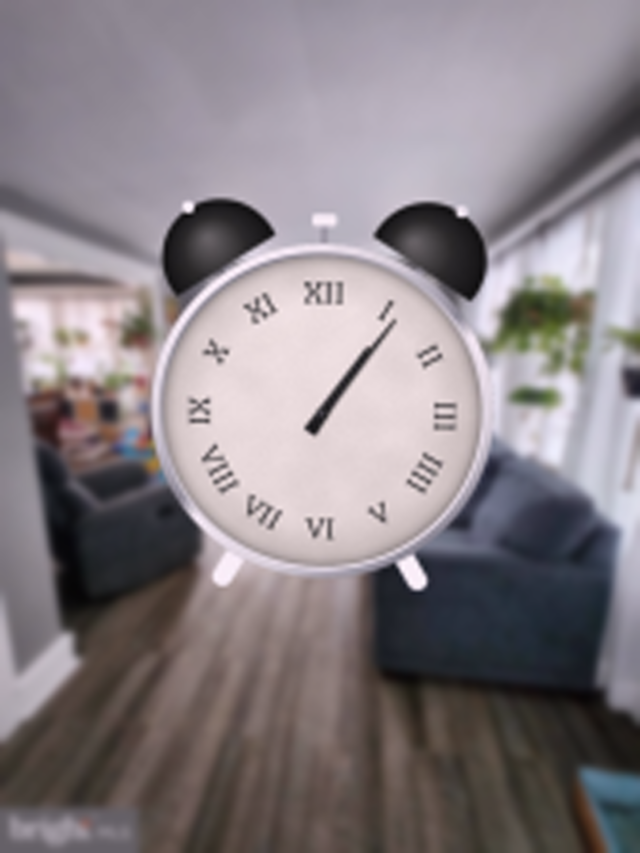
1:06
